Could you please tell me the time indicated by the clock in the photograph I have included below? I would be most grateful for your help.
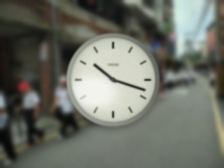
10:18
